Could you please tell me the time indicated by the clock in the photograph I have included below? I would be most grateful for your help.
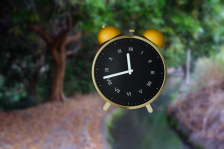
11:42
